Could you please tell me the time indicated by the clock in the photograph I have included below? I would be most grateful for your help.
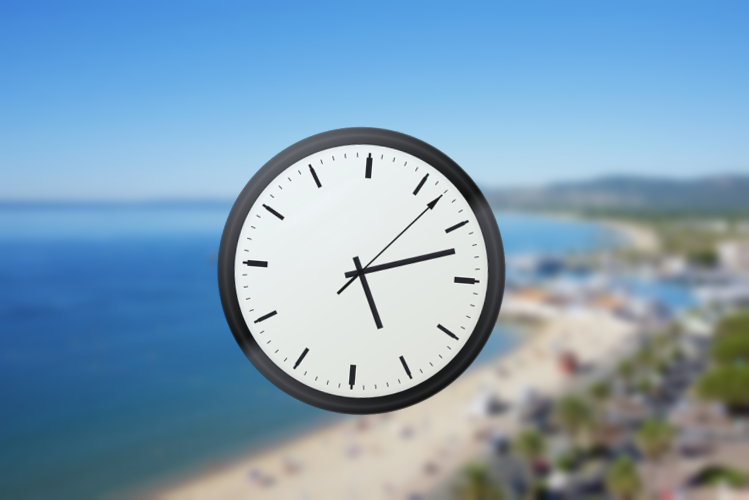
5:12:07
